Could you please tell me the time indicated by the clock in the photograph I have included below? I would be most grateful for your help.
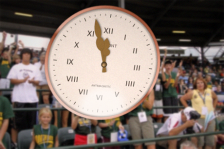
11:57
